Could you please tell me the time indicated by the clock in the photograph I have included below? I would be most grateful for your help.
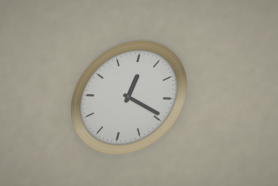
12:19
